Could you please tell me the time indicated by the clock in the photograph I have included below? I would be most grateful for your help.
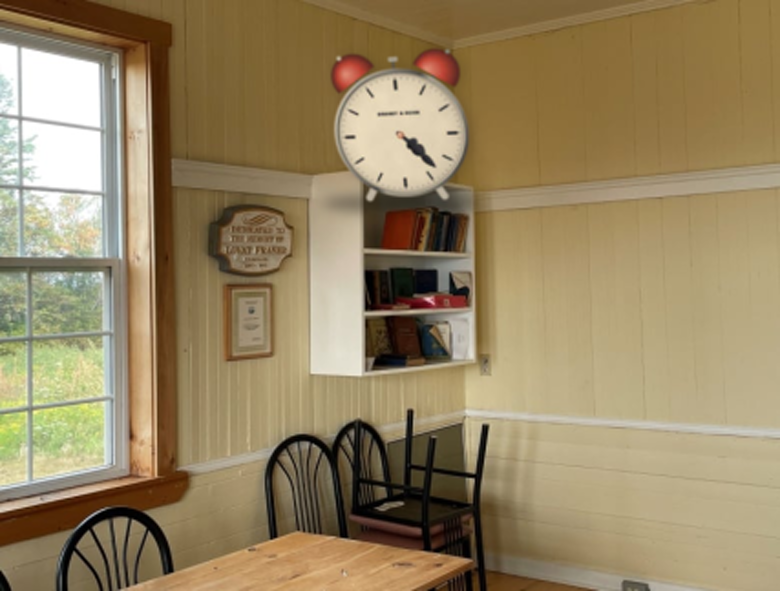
4:23
